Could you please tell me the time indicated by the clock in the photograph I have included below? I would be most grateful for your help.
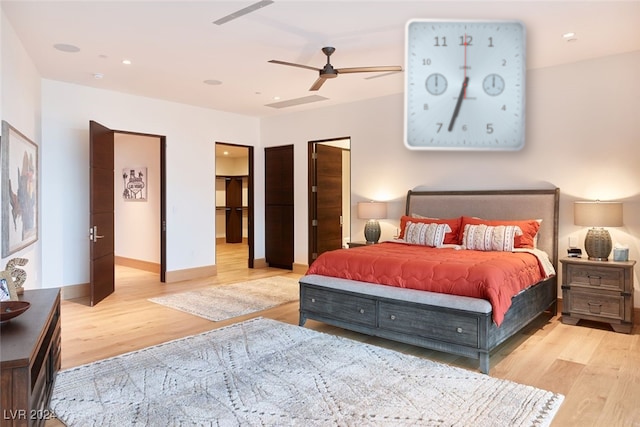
6:33
